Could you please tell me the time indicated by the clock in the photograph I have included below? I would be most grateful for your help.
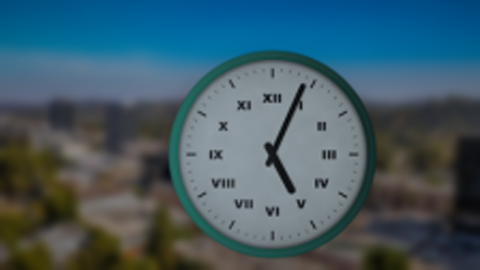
5:04
